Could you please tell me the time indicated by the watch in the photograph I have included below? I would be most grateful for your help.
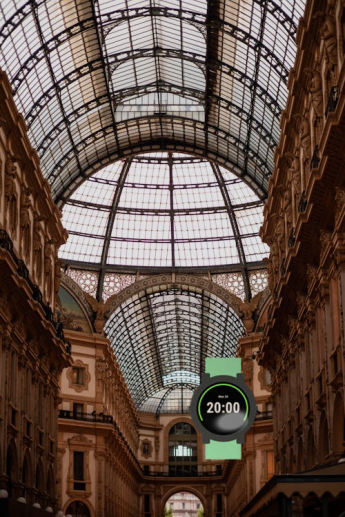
20:00
